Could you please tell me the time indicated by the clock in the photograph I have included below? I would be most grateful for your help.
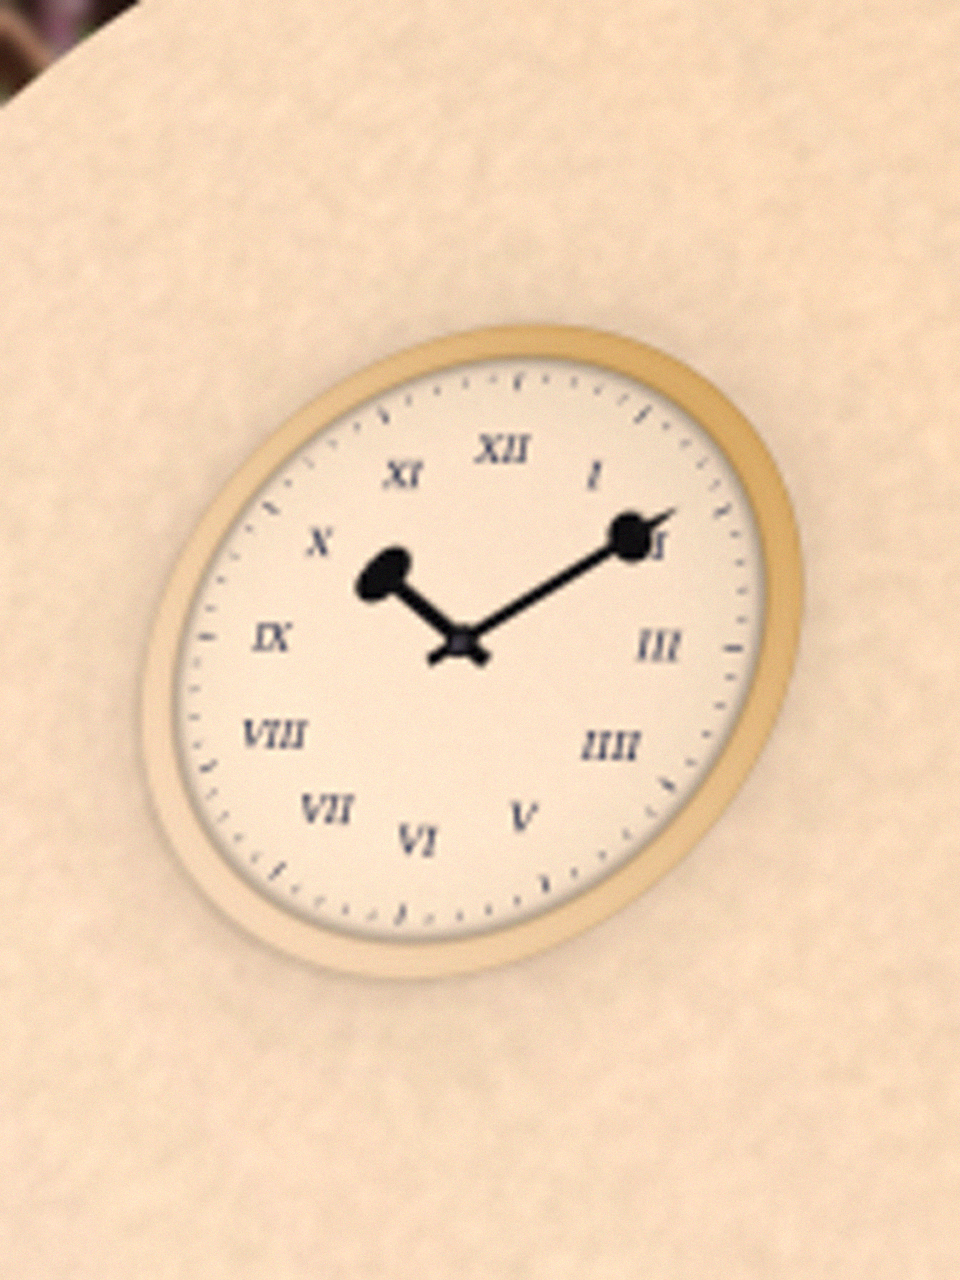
10:09
